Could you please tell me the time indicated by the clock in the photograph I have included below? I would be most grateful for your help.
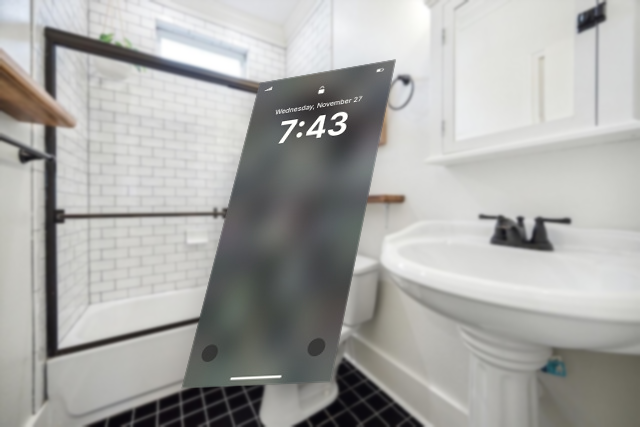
7:43
